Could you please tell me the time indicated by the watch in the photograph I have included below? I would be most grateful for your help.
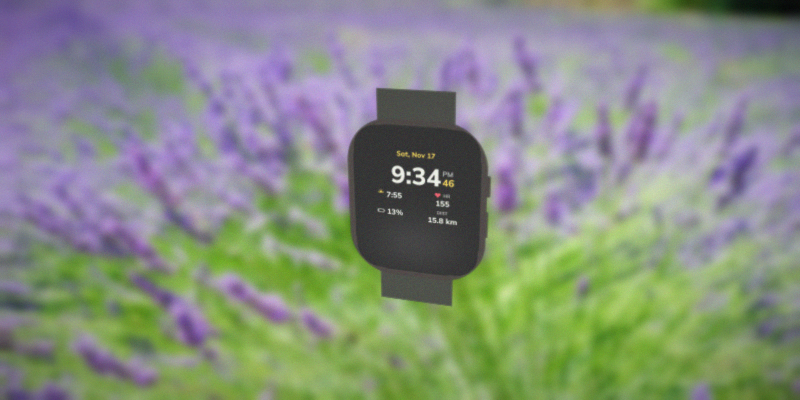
9:34:46
